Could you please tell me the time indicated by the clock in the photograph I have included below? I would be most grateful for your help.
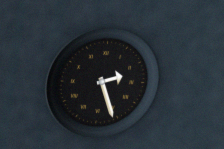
2:26
